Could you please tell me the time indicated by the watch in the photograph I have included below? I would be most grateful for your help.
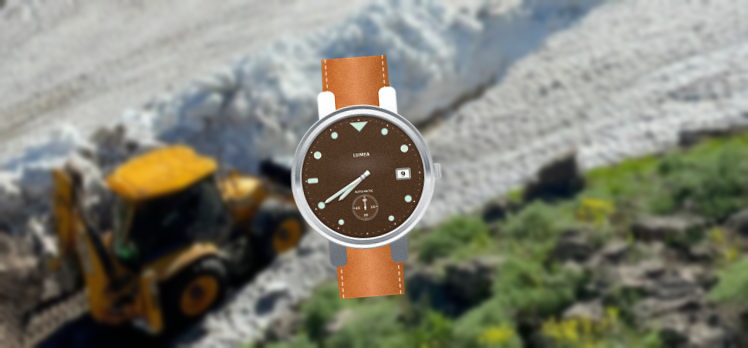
7:40
